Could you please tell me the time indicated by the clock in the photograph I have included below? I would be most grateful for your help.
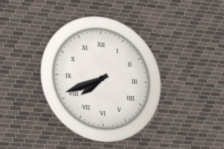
7:41
